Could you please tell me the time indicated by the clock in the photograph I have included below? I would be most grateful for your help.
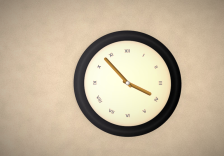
3:53
